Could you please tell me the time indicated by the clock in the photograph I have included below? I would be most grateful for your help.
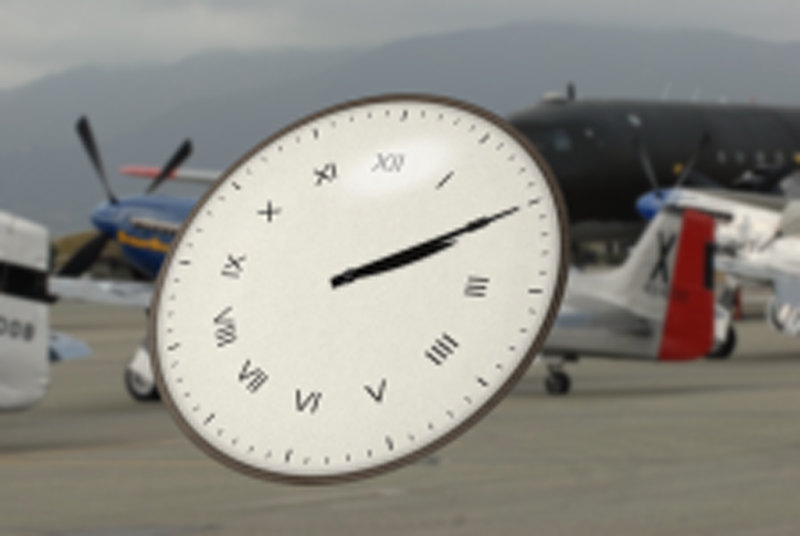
2:10
